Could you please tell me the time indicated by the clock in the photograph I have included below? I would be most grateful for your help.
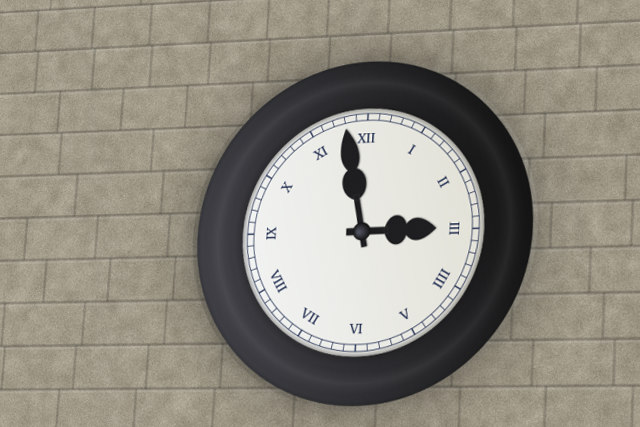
2:58
